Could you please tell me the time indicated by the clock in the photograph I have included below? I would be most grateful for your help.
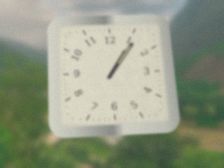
1:06
